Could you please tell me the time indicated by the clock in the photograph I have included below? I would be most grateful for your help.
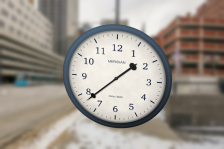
1:38
